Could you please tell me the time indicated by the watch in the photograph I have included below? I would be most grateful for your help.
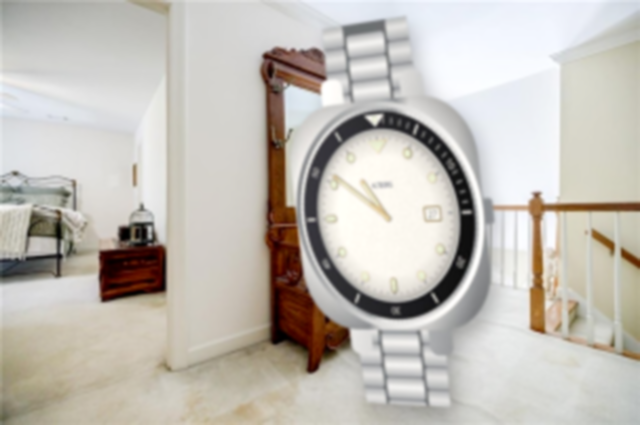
10:51
